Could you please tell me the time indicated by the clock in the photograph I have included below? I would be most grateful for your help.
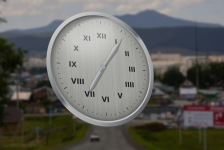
7:06
